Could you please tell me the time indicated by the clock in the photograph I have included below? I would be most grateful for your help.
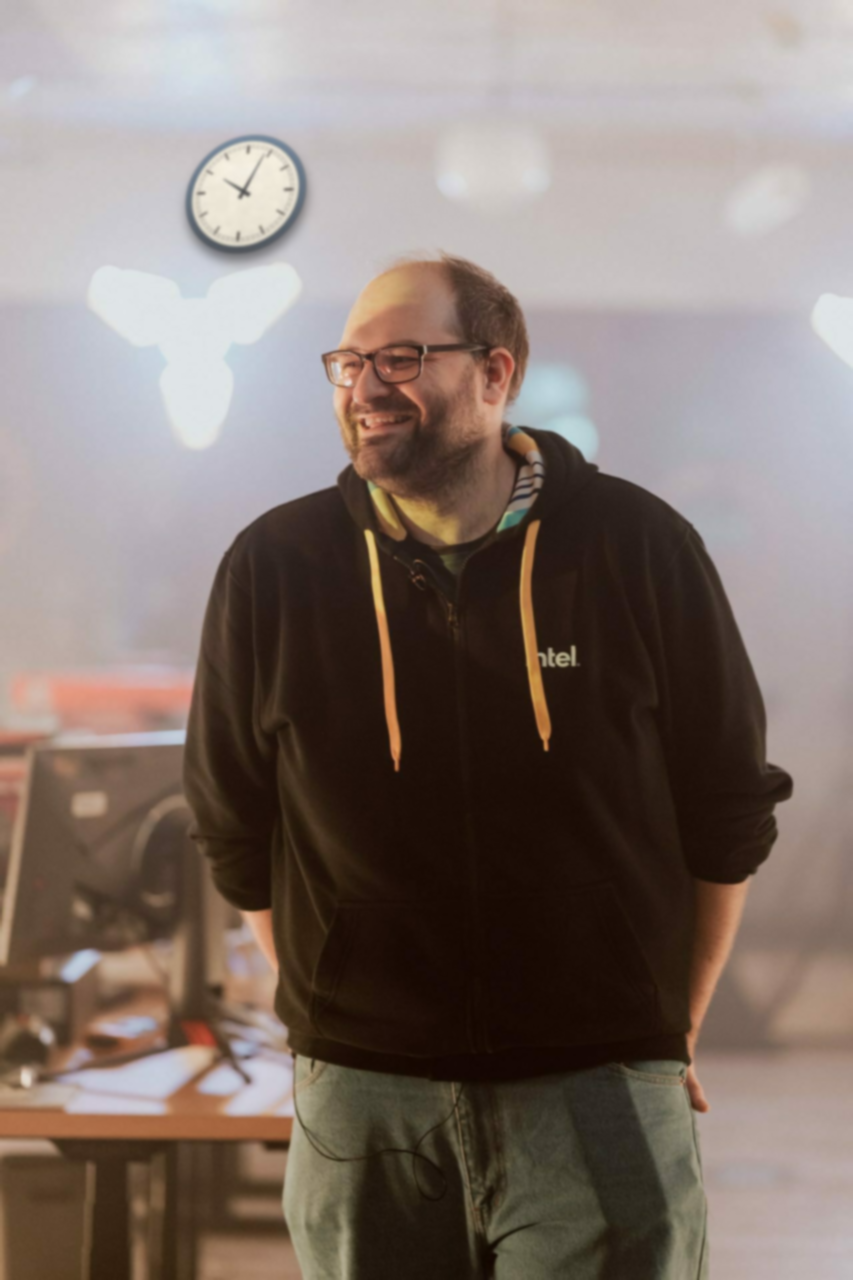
10:04
